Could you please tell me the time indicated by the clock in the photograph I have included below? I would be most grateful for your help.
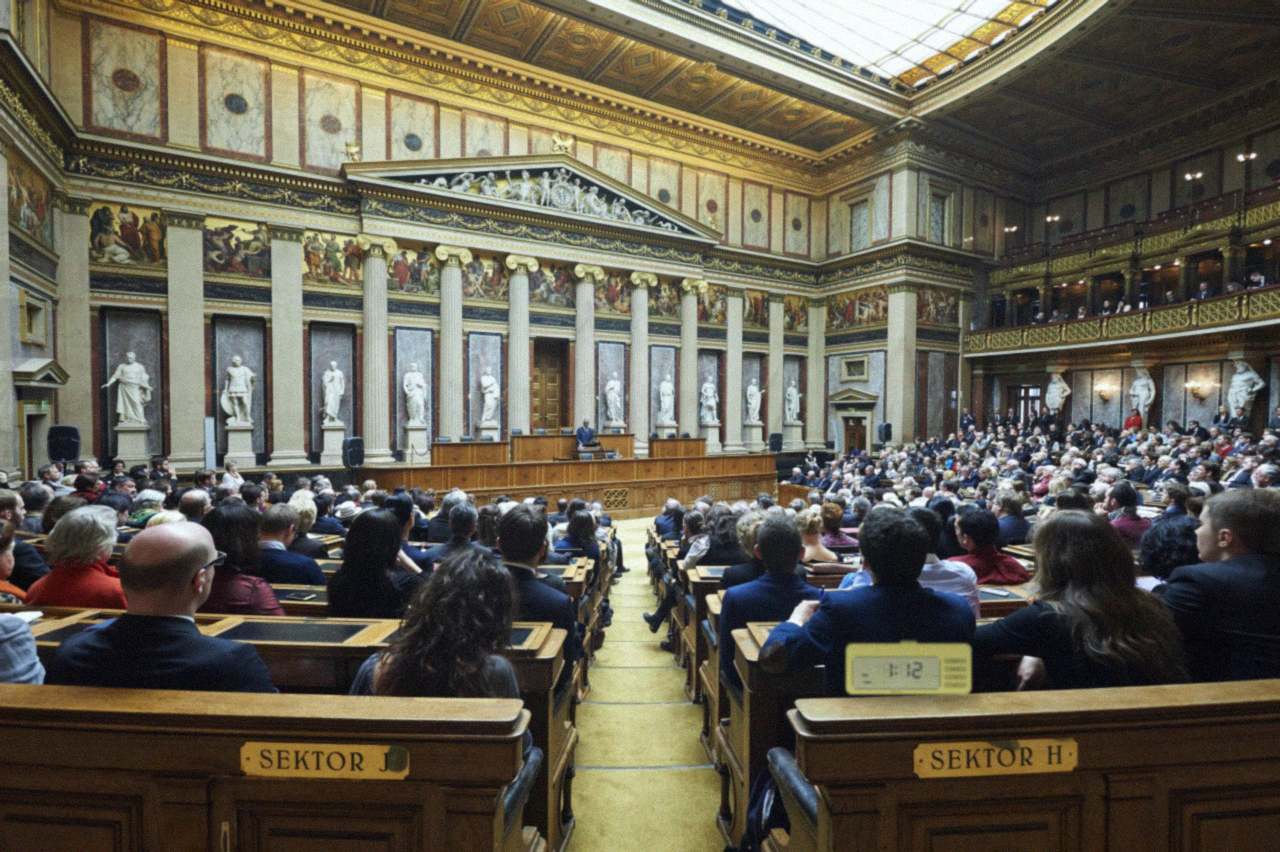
1:12
